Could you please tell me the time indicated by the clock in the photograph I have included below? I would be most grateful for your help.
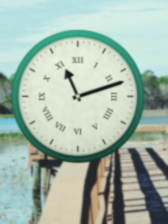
11:12
